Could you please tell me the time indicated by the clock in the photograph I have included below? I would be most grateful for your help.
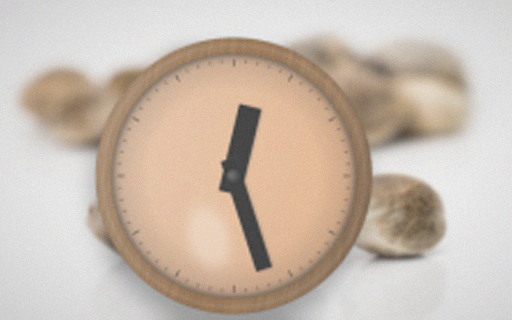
12:27
